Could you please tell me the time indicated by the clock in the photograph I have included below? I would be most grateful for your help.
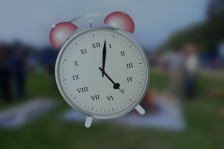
5:03
